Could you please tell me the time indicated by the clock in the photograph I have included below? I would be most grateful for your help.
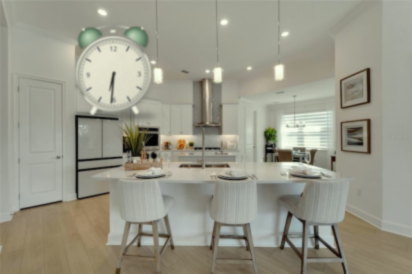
6:31
